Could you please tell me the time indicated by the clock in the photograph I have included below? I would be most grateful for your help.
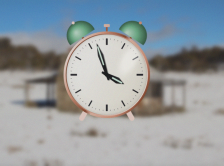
3:57
